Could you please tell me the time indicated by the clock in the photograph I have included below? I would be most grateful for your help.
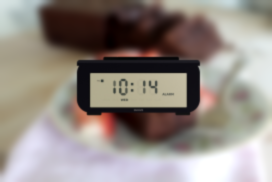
10:14
